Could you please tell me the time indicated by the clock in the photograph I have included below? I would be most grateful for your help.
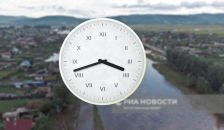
3:42
